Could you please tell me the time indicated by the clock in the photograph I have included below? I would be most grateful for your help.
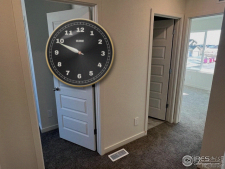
9:49
